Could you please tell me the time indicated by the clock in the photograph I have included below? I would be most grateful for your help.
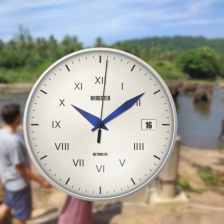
10:09:01
